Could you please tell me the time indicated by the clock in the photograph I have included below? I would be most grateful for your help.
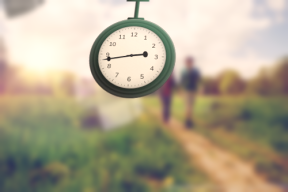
2:43
